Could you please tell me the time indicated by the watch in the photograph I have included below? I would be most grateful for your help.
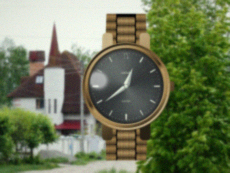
12:39
